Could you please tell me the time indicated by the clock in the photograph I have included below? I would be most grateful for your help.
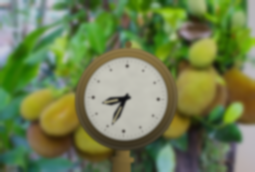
8:34
